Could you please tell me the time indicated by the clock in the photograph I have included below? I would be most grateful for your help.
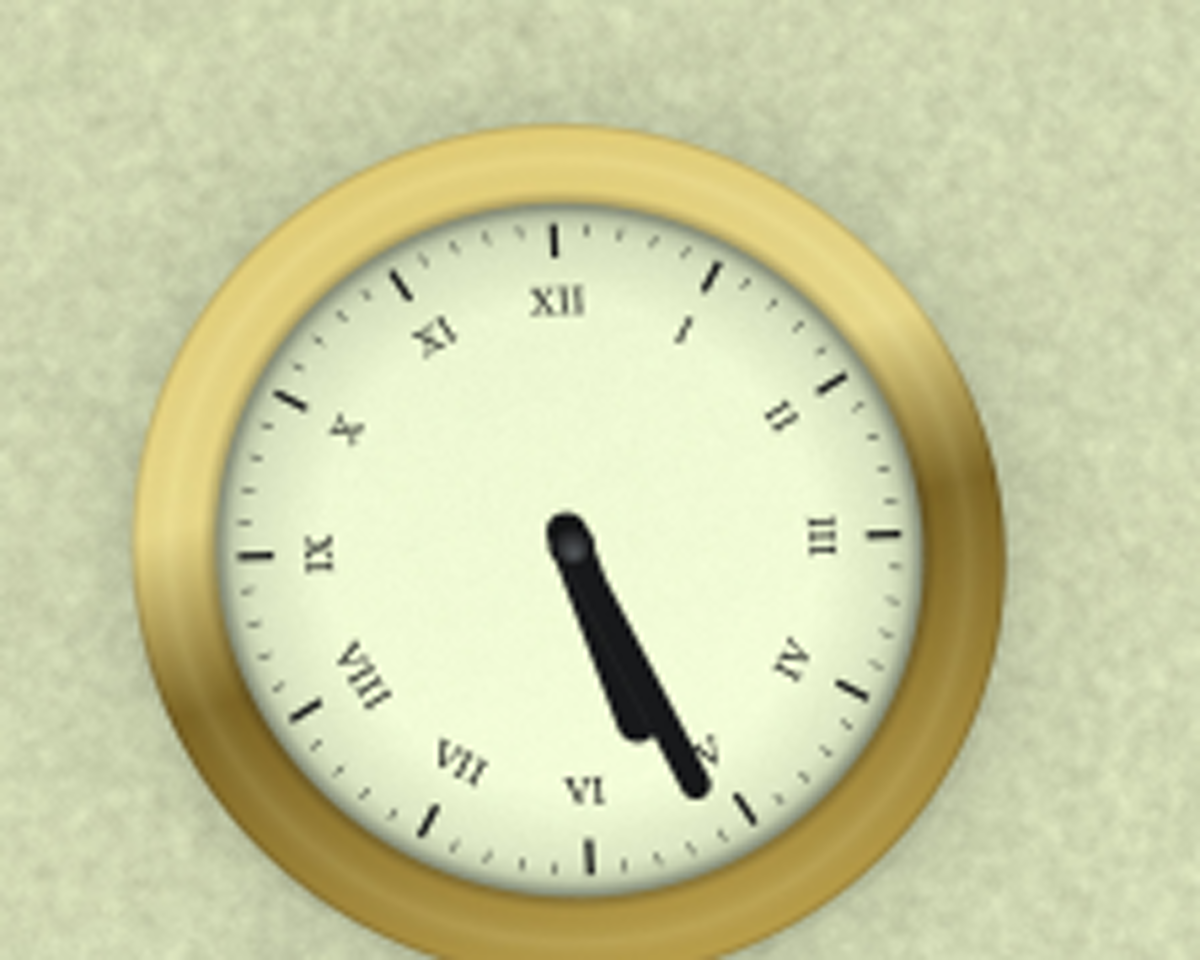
5:26
